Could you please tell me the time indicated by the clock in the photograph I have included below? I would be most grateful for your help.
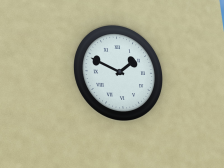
1:49
